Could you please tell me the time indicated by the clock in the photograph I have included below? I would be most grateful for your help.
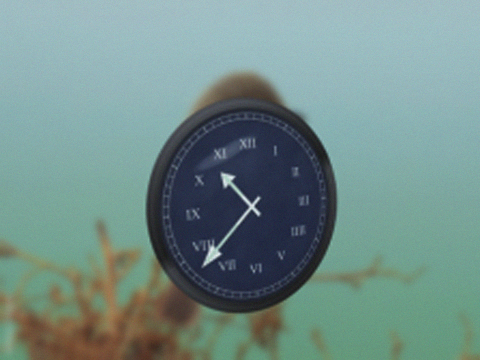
10:38
